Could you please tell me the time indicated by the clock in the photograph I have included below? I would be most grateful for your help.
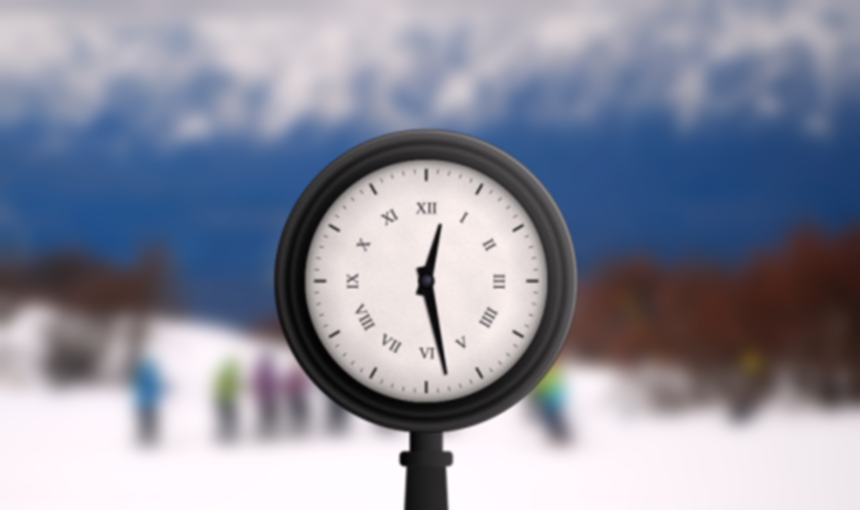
12:28
